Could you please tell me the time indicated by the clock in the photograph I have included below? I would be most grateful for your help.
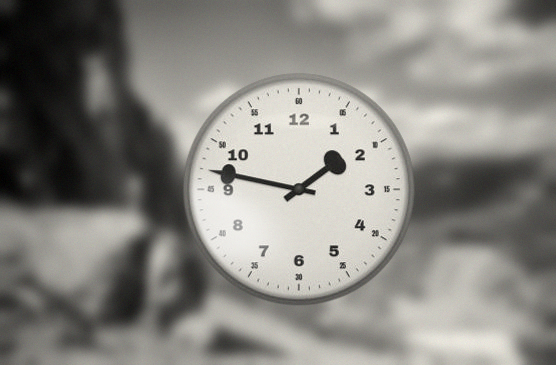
1:47
